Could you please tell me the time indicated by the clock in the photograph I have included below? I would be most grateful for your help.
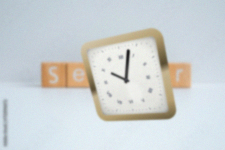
10:03
